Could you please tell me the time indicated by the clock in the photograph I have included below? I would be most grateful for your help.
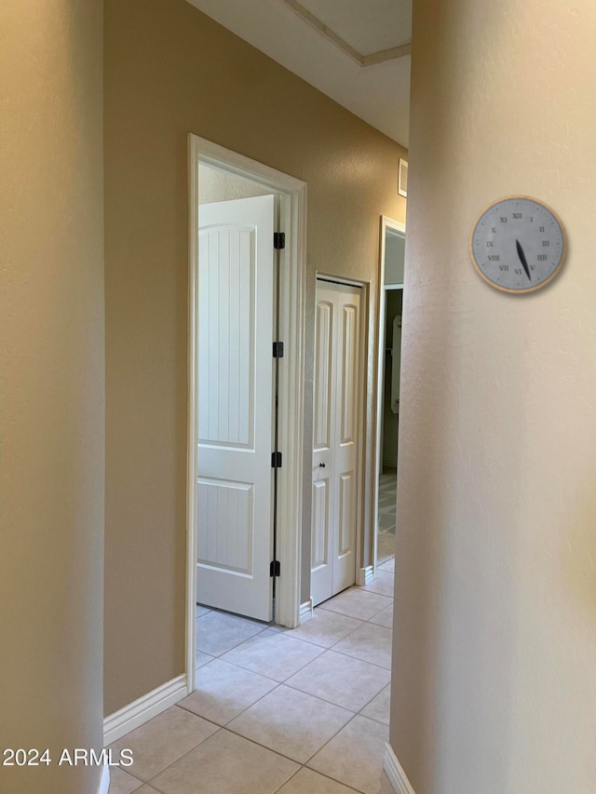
5:27
